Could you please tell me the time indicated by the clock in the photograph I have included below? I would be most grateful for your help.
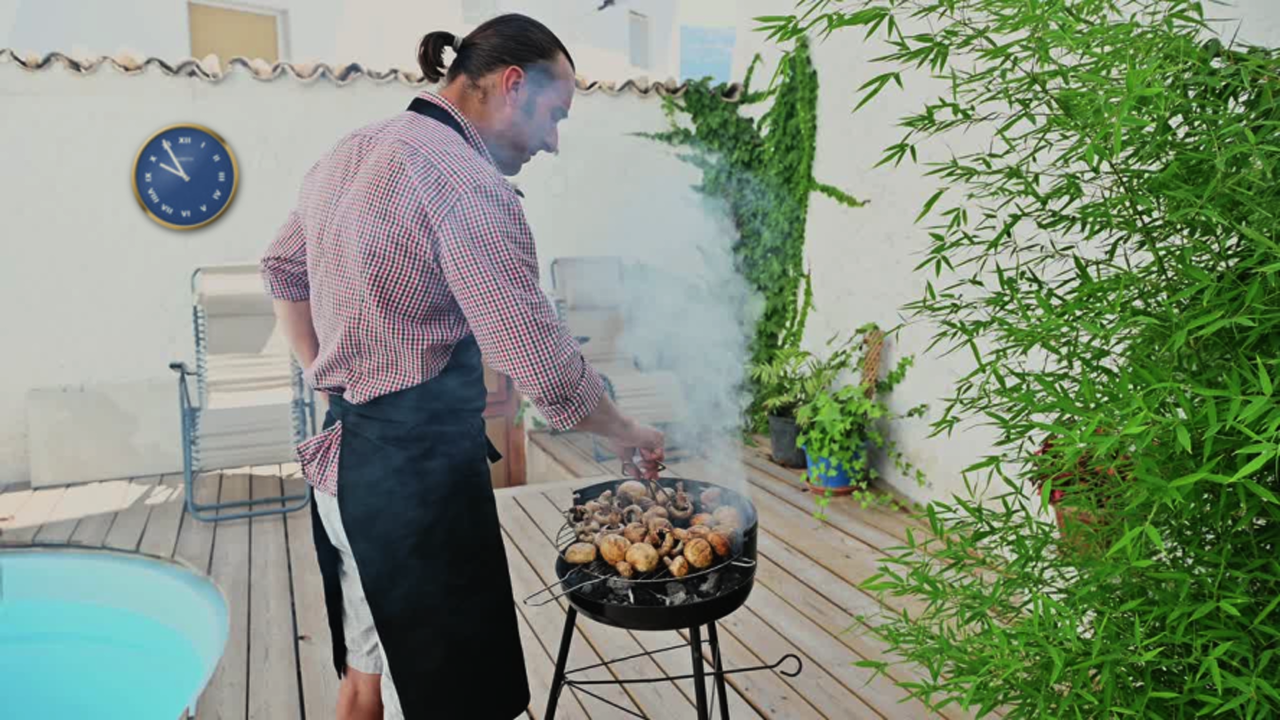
9:55
